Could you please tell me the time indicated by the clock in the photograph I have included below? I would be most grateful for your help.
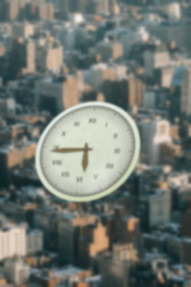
5:44
